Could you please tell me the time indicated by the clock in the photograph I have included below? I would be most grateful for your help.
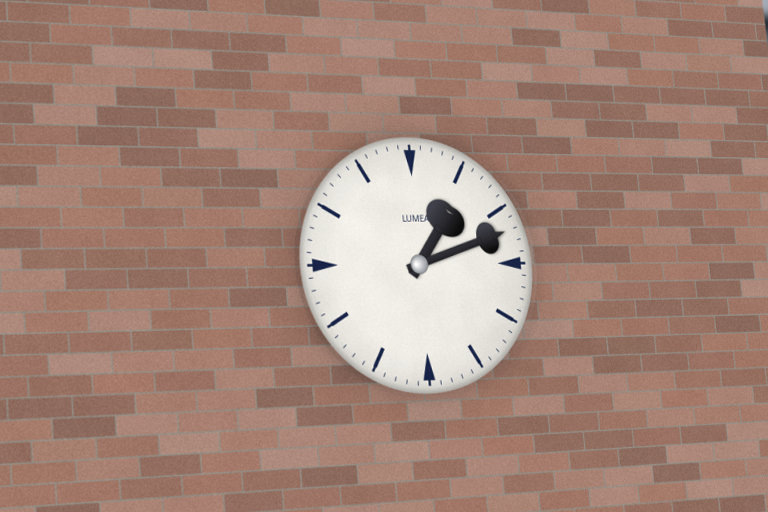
1:12
